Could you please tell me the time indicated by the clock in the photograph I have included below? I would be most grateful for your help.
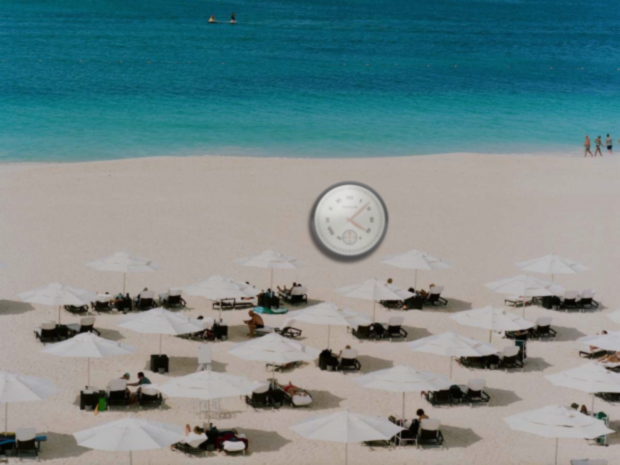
4:08
